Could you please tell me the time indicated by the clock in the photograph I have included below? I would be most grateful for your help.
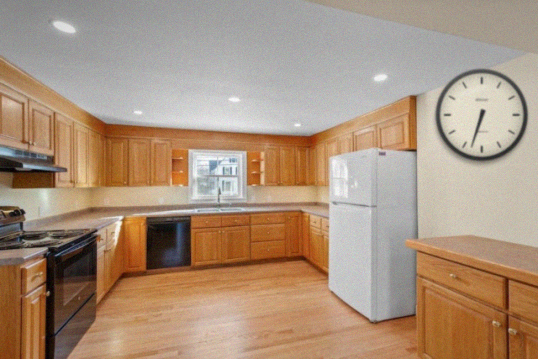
6:33
